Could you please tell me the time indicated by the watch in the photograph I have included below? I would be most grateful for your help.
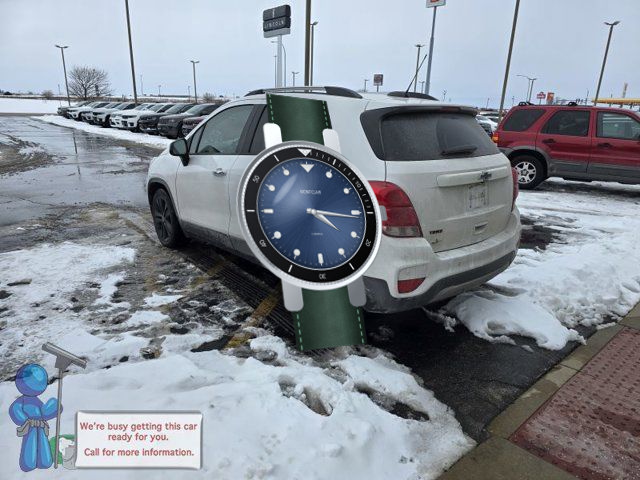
4:16
